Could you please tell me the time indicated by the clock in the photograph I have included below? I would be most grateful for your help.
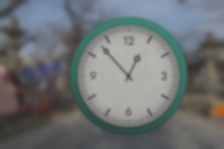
12:53
